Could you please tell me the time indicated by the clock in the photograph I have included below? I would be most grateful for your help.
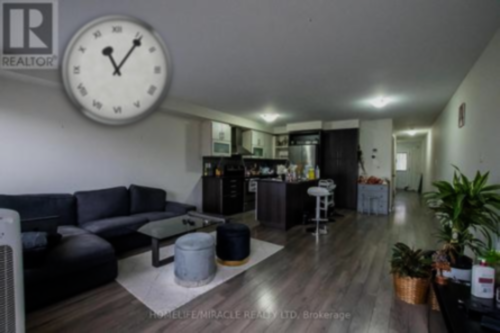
11:06
